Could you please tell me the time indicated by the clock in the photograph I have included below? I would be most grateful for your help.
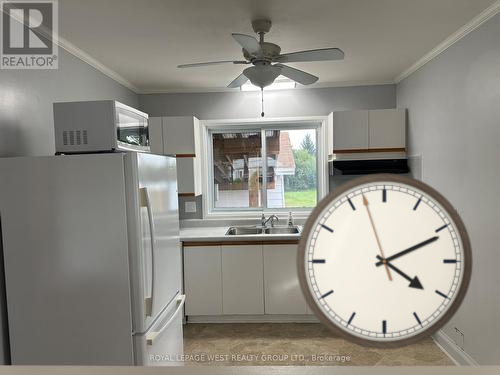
4:10:57
